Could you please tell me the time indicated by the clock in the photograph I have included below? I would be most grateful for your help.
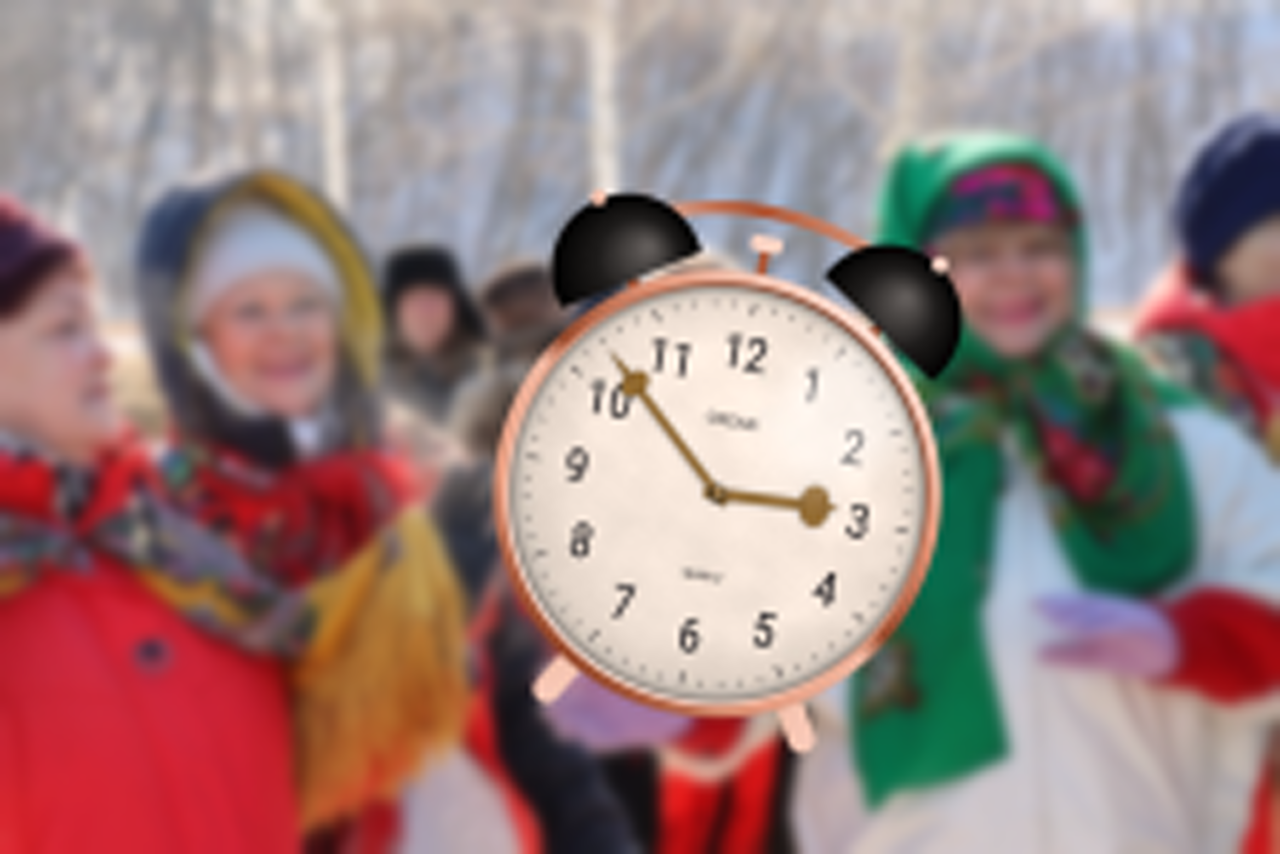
2:52
